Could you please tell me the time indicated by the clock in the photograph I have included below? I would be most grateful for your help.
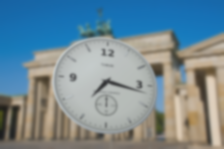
7:17
